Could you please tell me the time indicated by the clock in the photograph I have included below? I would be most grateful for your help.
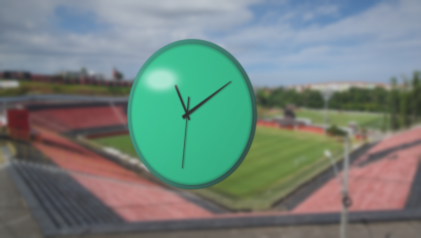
11:09:31
